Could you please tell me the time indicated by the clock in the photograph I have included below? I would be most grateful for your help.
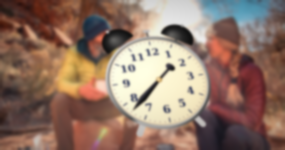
1:38
